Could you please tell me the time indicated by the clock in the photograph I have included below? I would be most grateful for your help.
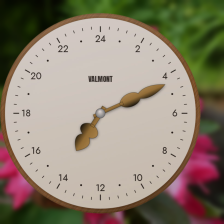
14:11
